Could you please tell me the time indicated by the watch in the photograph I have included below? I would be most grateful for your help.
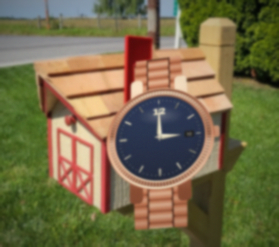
3:00
